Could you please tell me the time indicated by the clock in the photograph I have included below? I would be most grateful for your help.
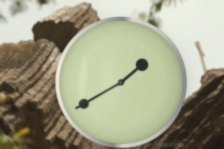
1:40
